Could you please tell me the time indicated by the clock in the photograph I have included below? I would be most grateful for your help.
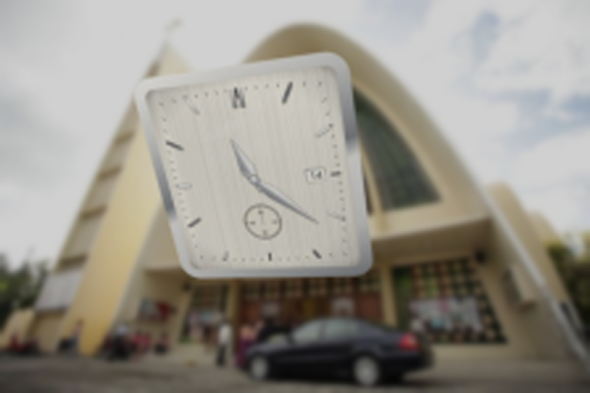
11:22
